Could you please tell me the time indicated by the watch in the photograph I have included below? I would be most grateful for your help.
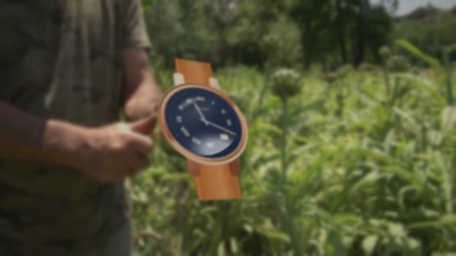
11:19
